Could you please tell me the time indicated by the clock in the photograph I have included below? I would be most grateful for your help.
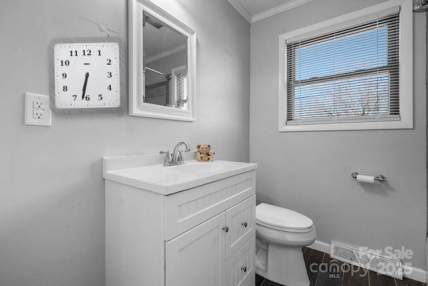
6:32
